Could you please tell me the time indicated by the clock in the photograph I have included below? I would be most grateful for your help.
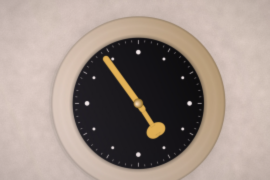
4:54
